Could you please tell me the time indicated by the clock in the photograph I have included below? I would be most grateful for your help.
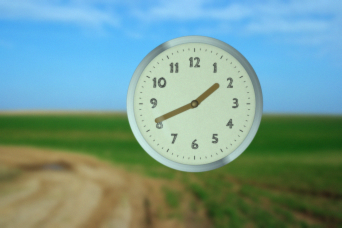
1:41
